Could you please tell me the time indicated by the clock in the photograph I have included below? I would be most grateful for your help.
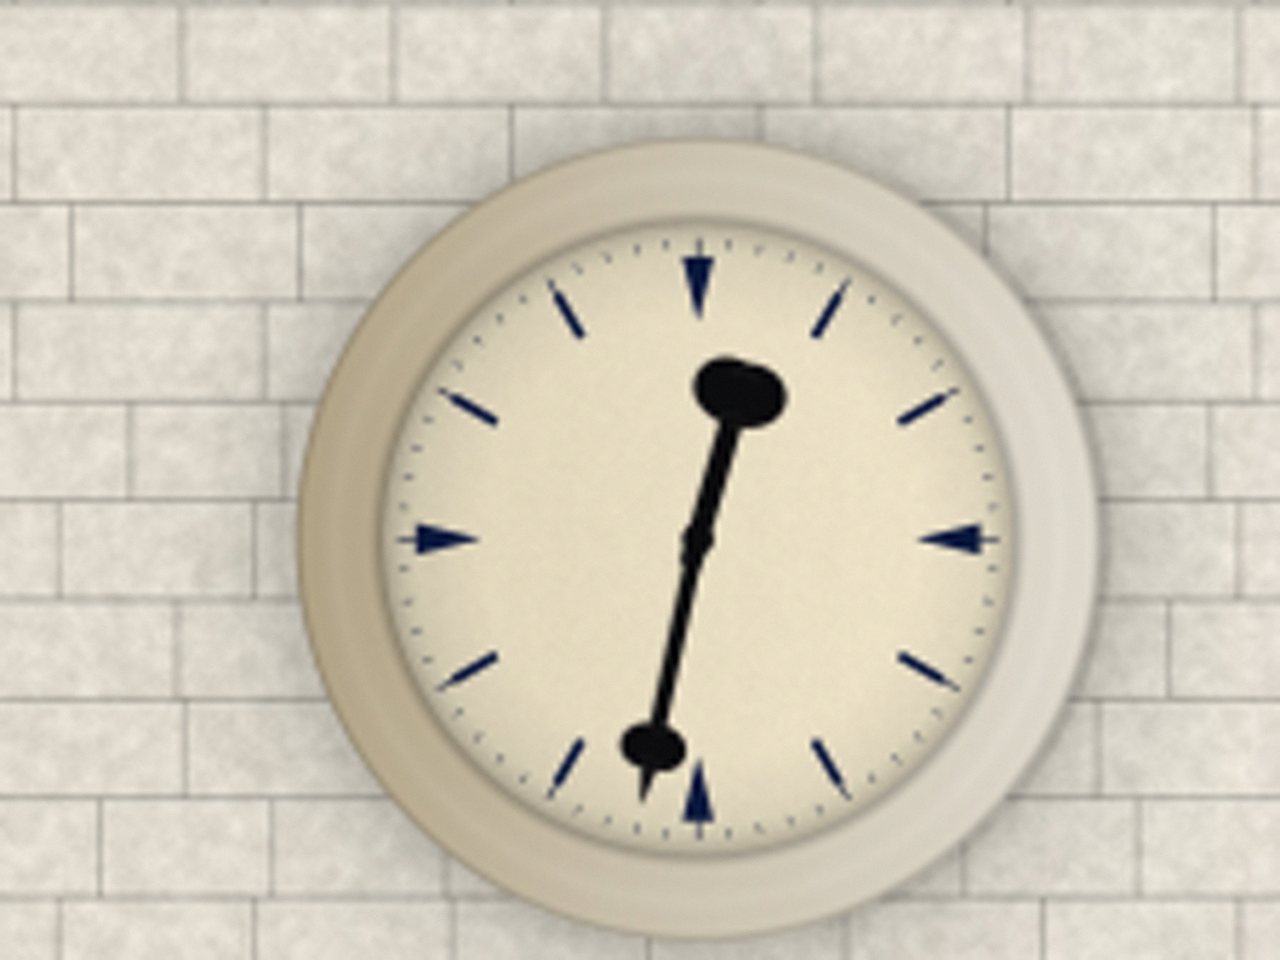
12:32
